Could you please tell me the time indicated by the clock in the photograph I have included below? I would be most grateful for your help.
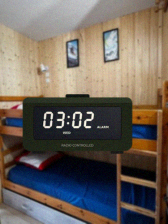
3:02
